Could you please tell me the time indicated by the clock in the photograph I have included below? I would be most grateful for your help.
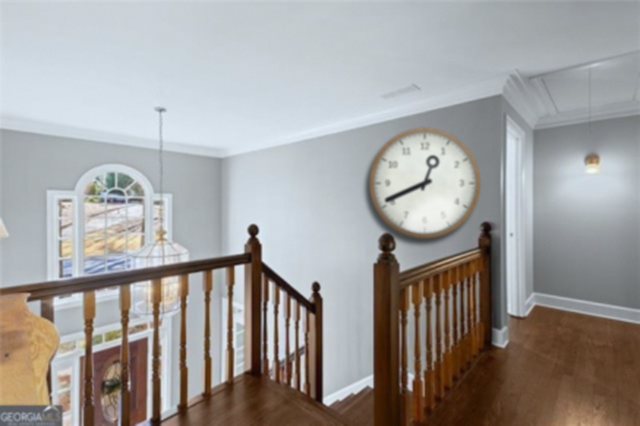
12:41
